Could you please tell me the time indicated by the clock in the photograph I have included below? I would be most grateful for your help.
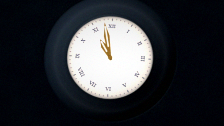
10:58
